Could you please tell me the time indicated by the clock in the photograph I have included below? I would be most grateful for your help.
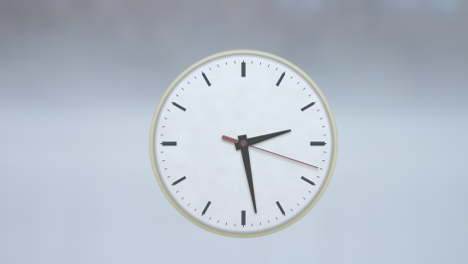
2:28:18
